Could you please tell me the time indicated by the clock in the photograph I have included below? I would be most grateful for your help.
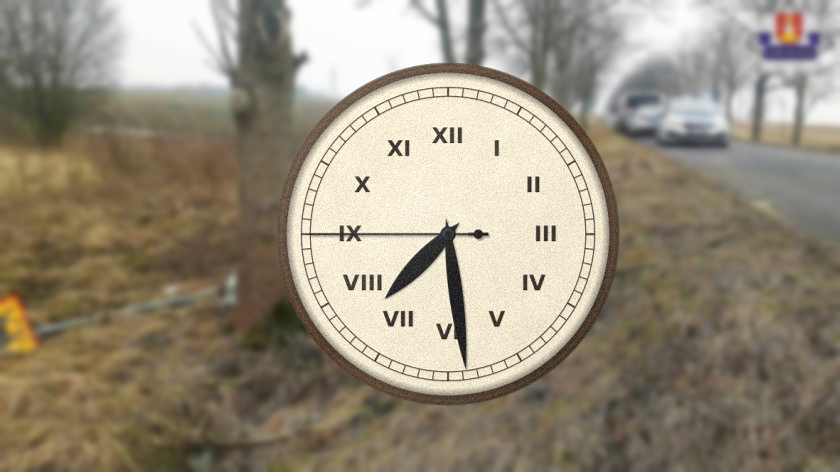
7:28:45
